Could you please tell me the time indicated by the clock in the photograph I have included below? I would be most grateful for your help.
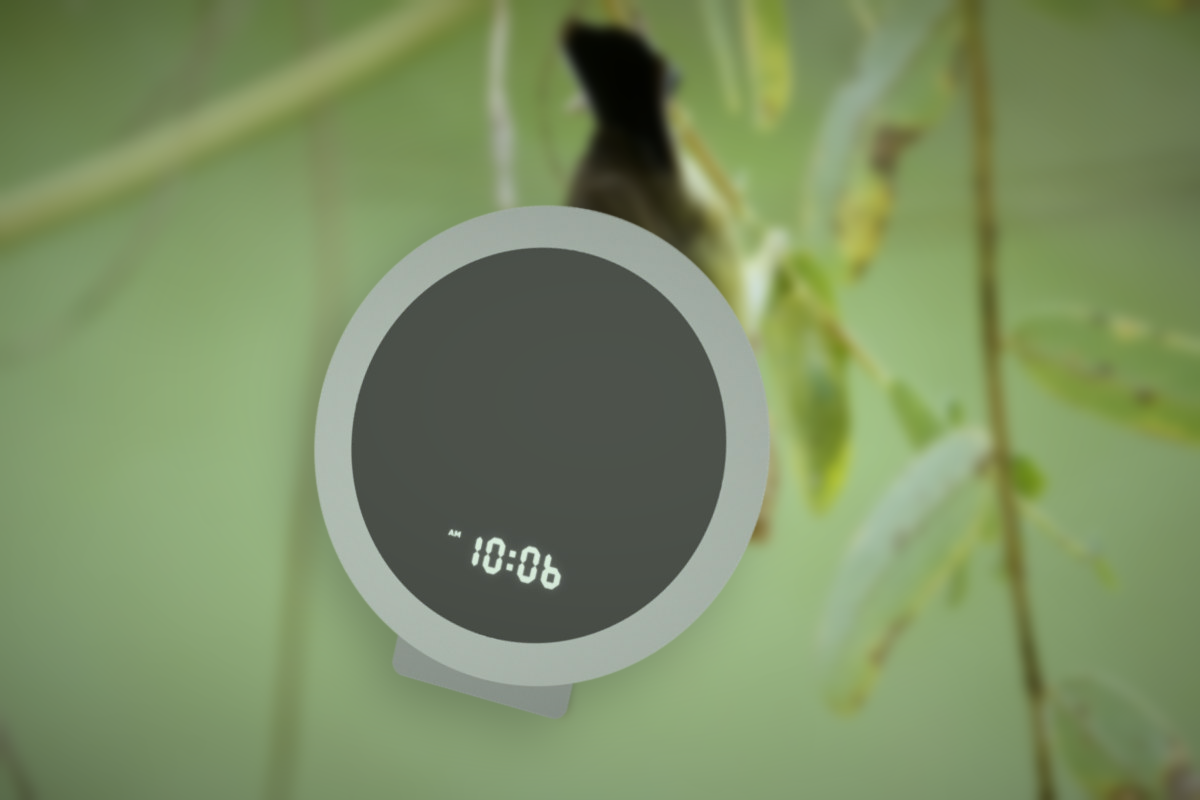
10:06
